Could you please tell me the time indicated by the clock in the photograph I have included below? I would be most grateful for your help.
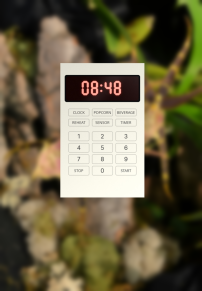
8:48
